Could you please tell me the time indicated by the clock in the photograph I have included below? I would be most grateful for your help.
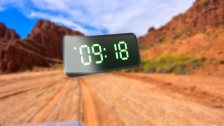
9:18
